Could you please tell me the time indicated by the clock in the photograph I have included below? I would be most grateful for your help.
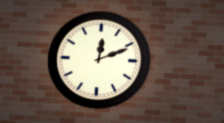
12:11
